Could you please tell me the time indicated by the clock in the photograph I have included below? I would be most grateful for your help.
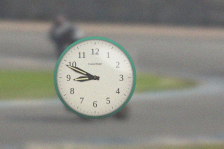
8:49
